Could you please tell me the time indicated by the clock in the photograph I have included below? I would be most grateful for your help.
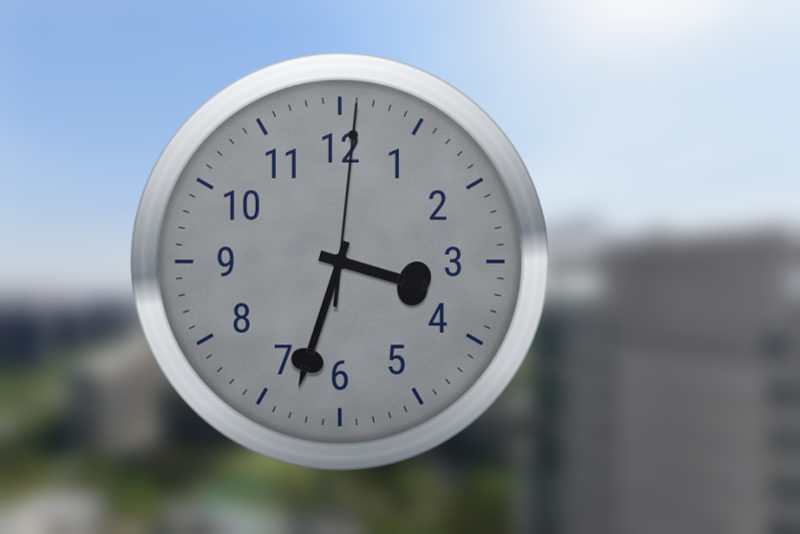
3:33:01
